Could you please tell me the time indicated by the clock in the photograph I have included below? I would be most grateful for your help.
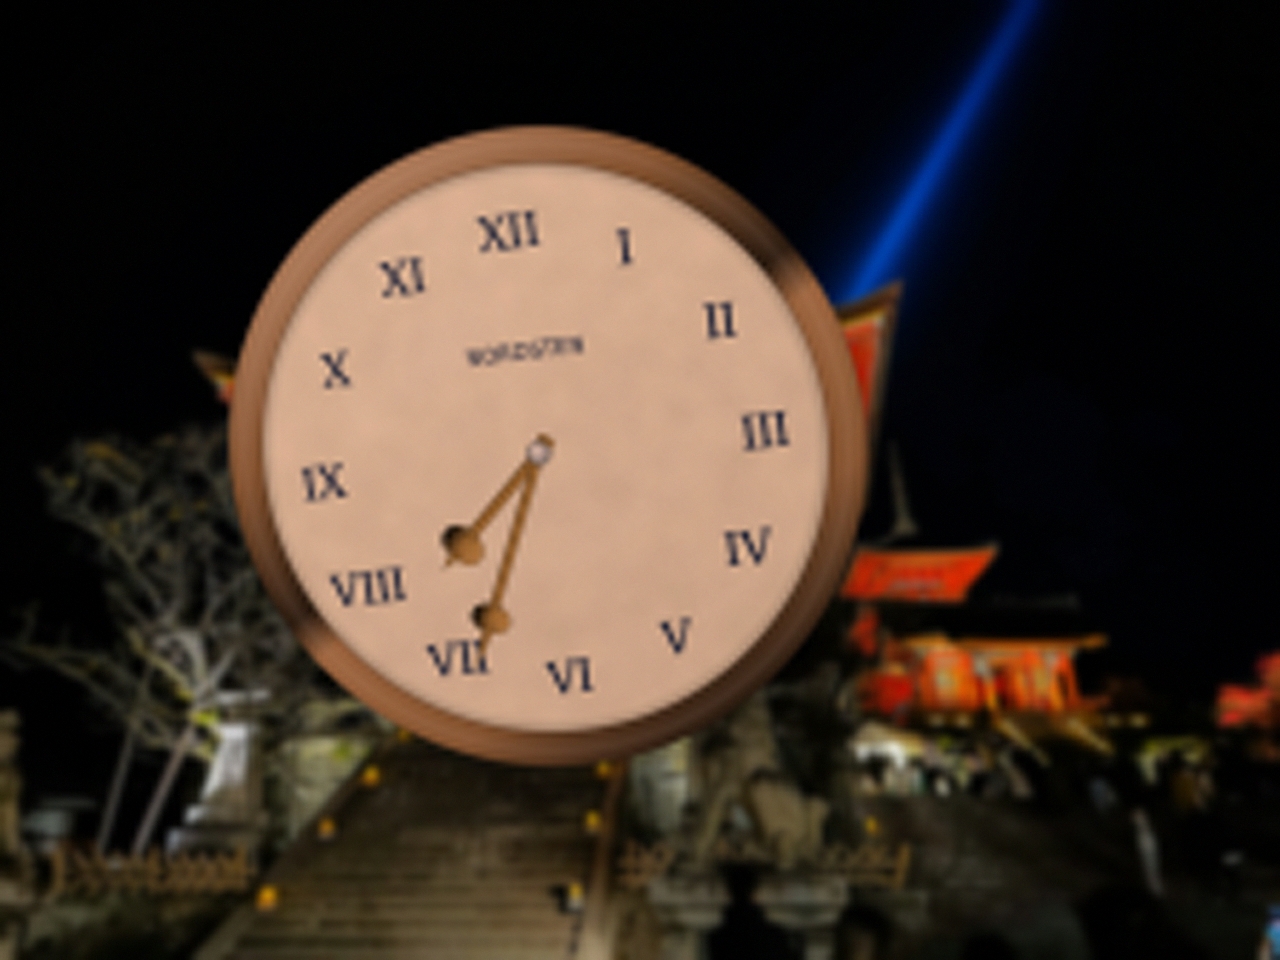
7:34
